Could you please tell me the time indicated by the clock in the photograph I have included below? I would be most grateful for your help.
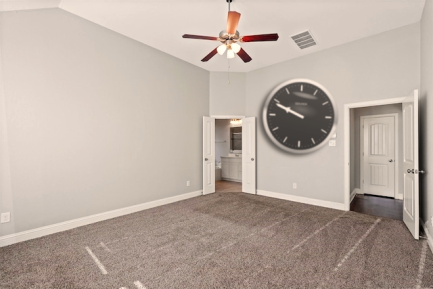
9:49
